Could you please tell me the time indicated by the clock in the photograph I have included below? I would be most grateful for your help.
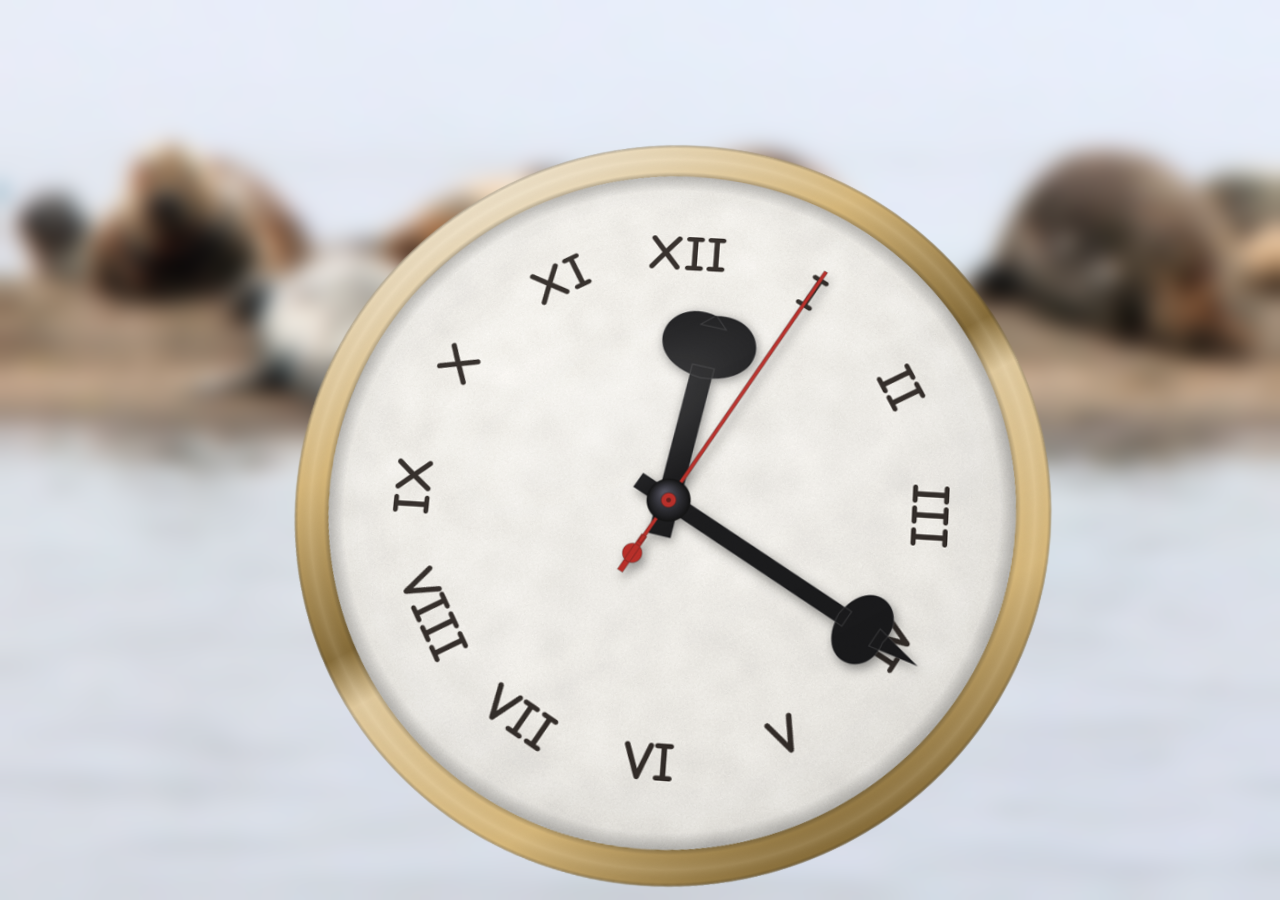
12:20:05
